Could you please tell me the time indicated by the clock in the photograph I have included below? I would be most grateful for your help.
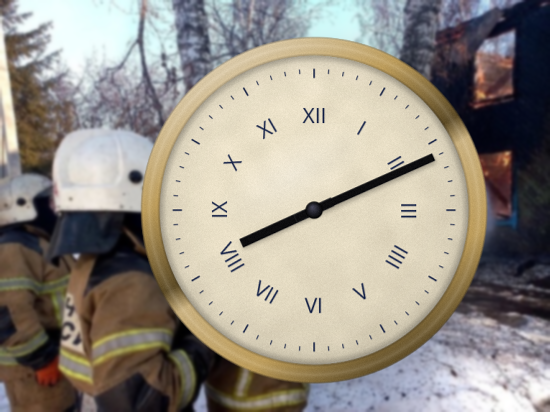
8:11
